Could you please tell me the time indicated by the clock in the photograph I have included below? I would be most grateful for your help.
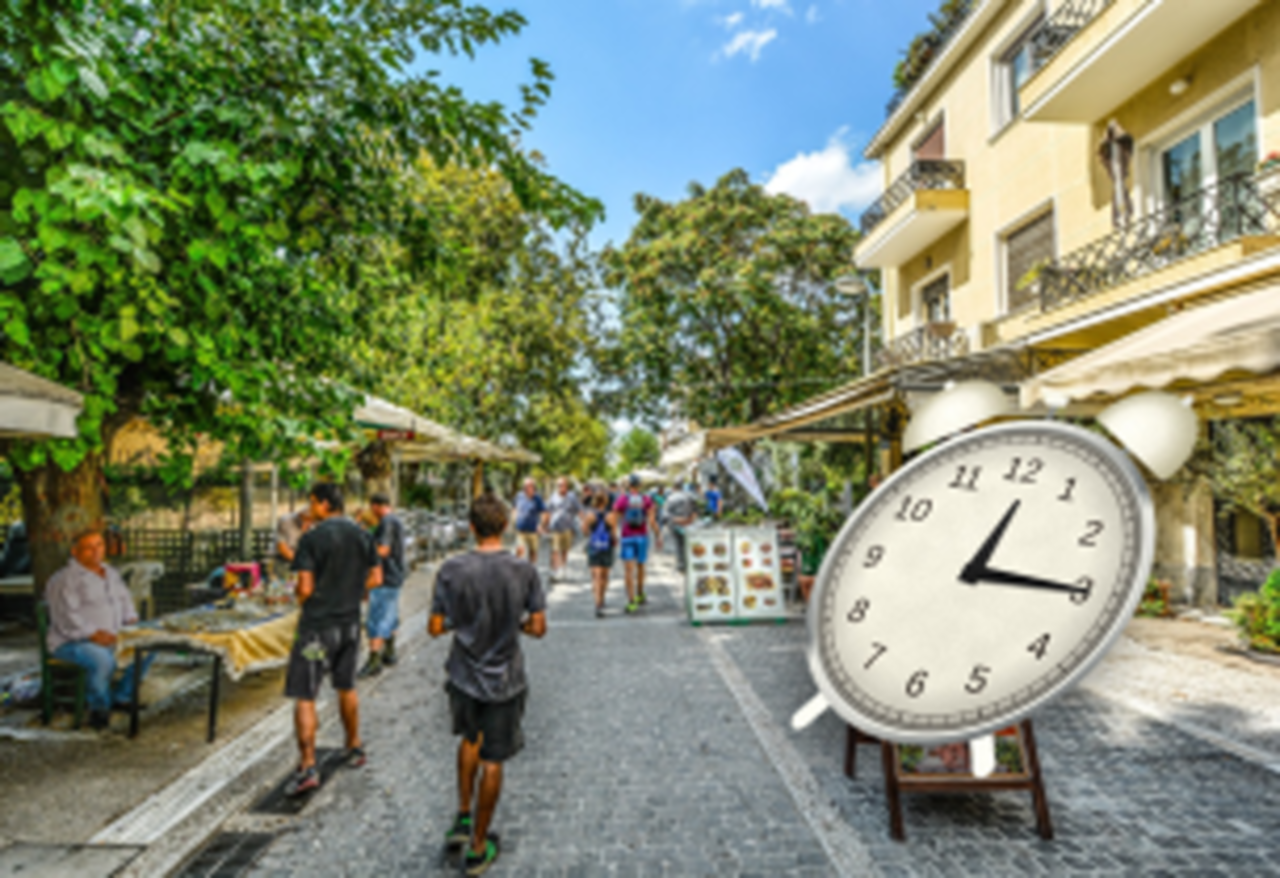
12:15
